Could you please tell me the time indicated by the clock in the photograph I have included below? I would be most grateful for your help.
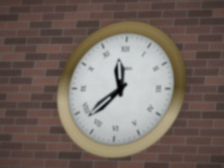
11:38
